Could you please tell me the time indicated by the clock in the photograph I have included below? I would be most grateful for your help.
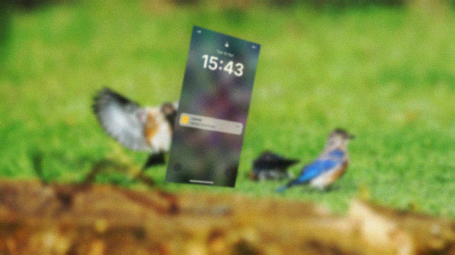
15:43
